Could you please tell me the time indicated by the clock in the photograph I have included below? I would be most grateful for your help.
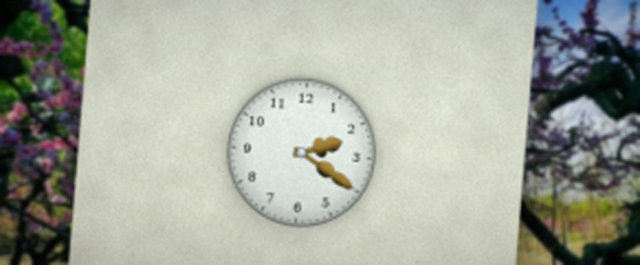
2:20
